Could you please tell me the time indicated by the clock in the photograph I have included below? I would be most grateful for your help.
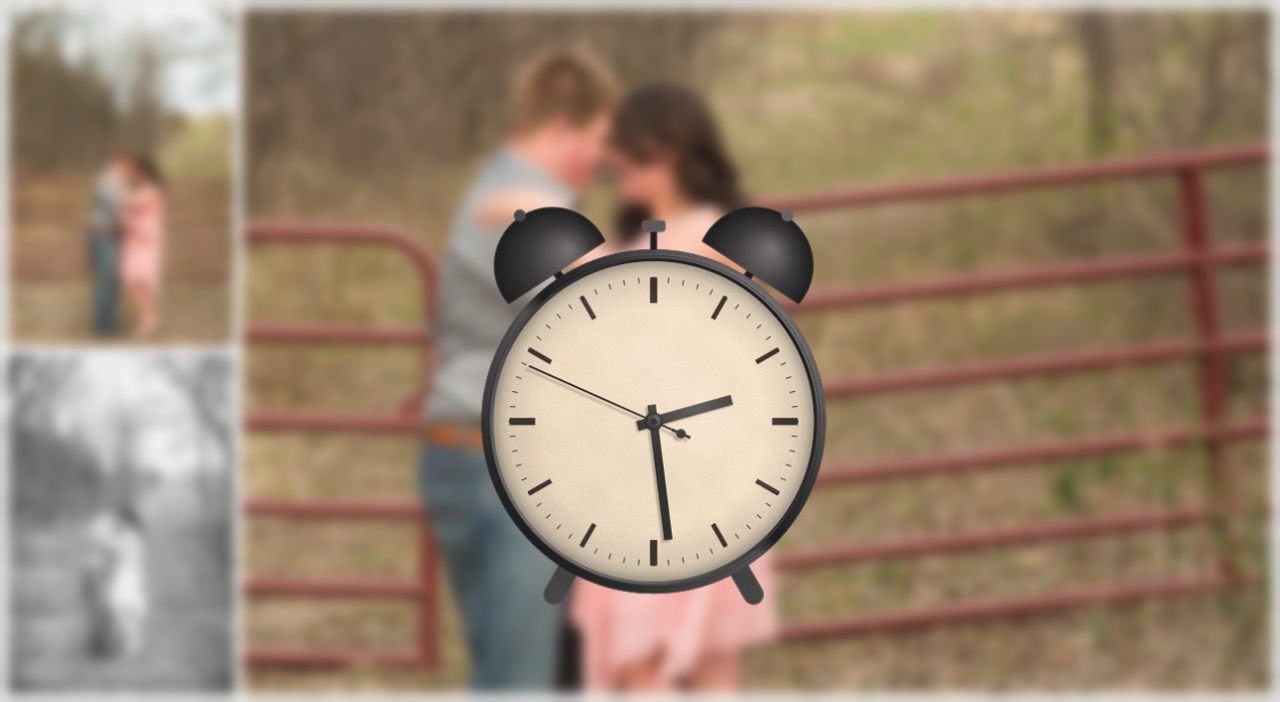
2:28:49
